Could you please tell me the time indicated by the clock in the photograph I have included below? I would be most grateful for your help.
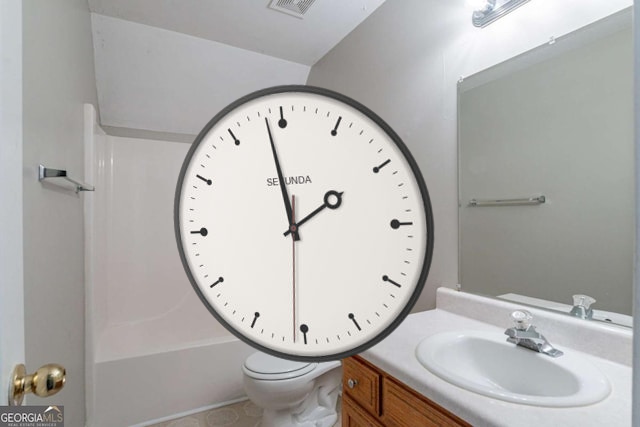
1:58:31
